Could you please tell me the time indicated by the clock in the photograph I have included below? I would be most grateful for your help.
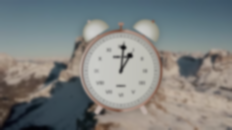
1:01
